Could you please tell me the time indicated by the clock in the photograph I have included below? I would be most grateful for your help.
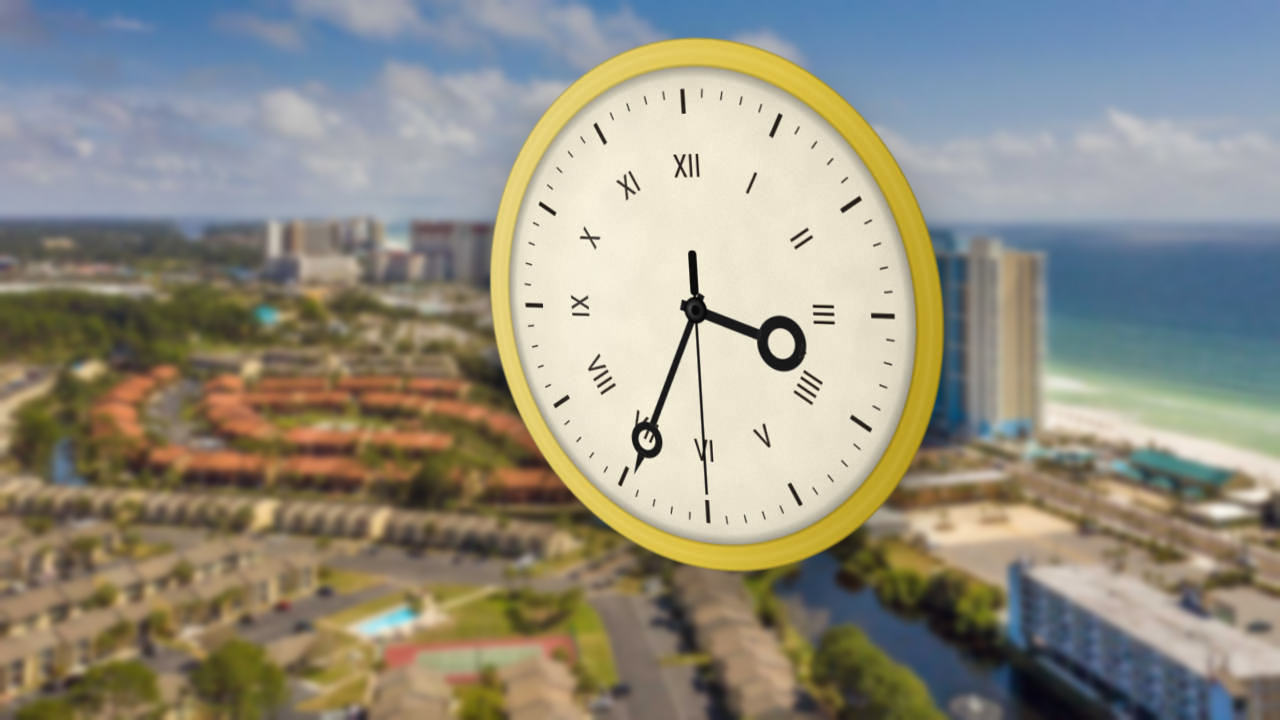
3:34:30
